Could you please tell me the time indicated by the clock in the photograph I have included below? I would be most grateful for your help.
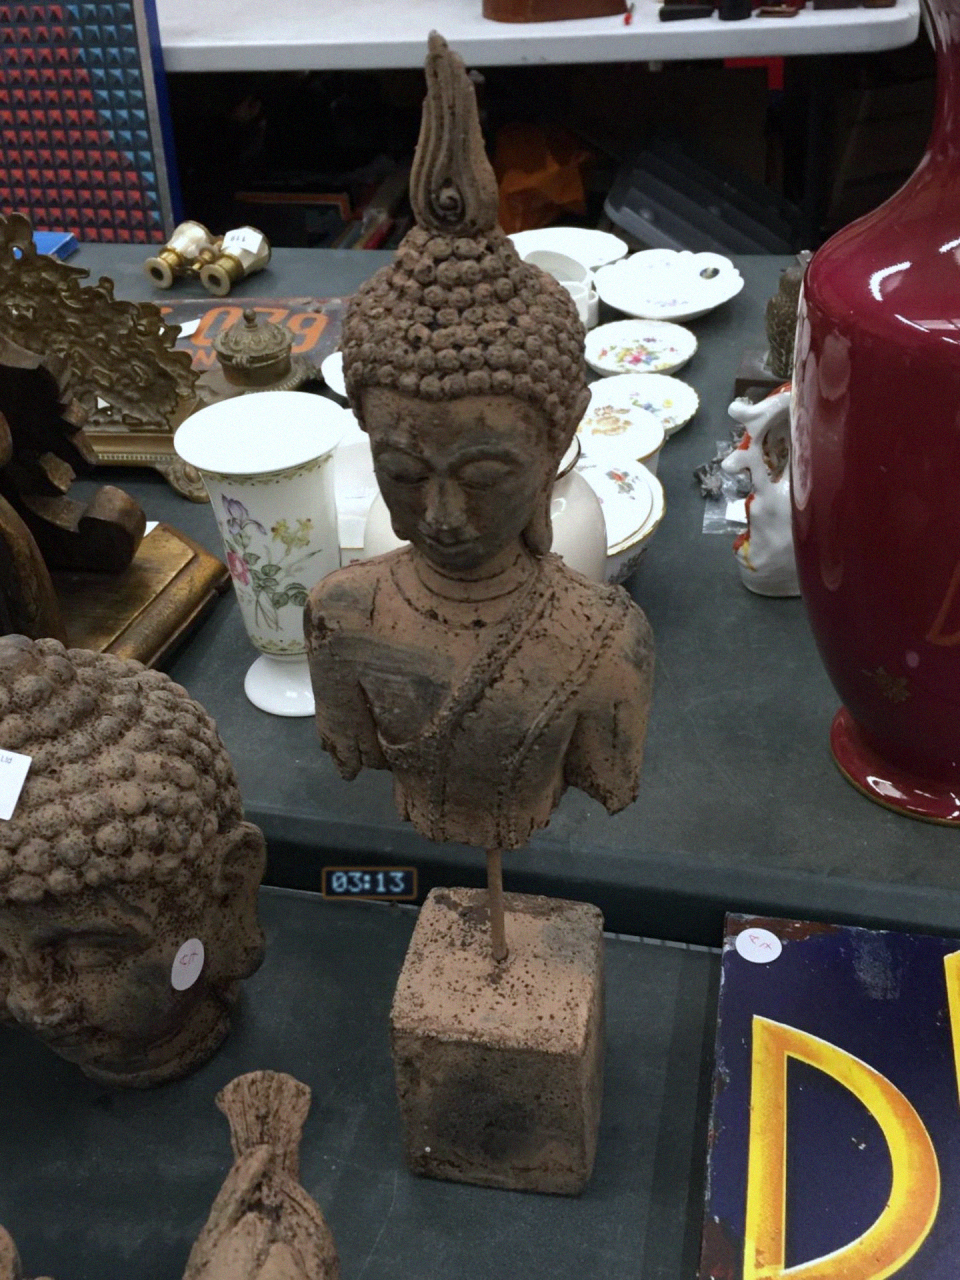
3:13
